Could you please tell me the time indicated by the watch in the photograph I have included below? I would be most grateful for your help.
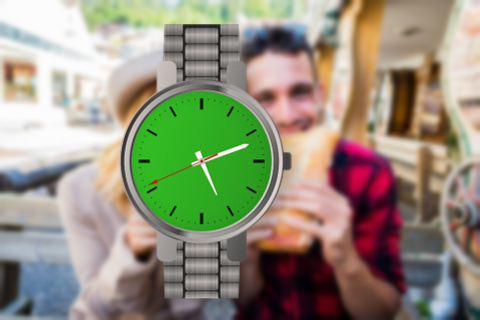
5:11:41
